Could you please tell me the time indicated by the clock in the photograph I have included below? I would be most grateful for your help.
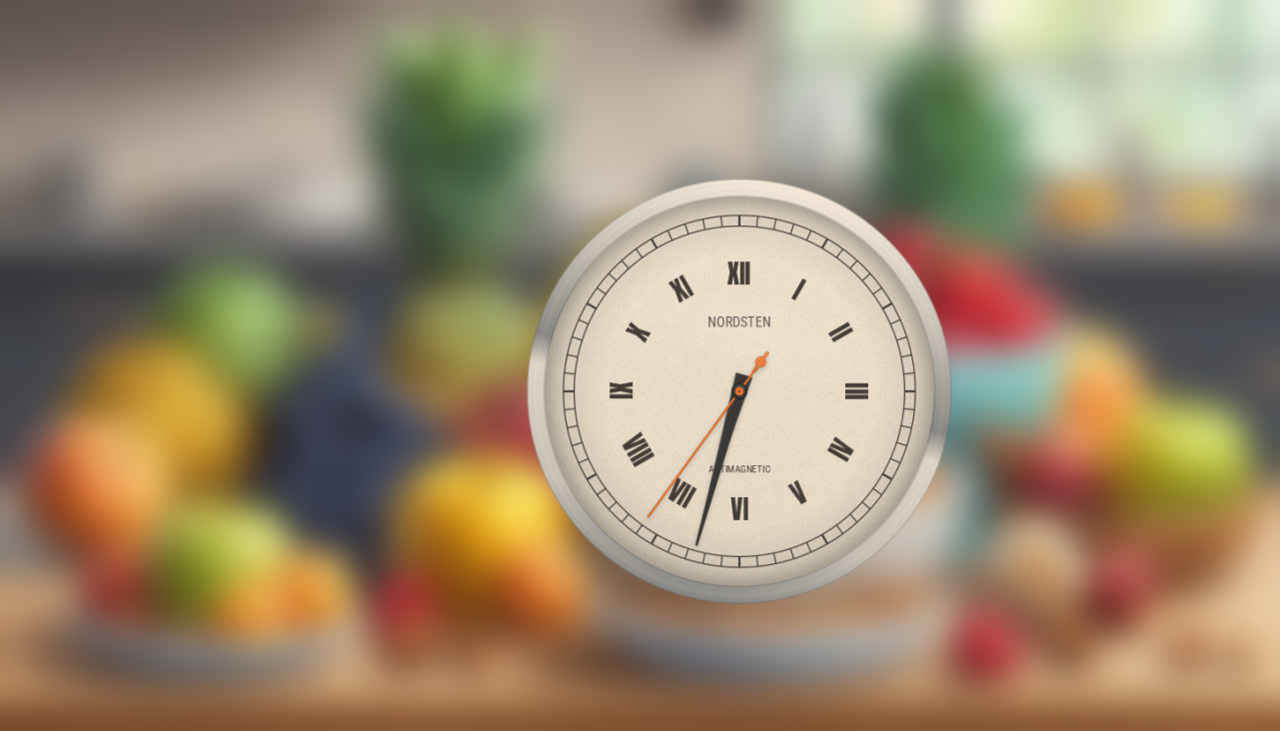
6:32:36
